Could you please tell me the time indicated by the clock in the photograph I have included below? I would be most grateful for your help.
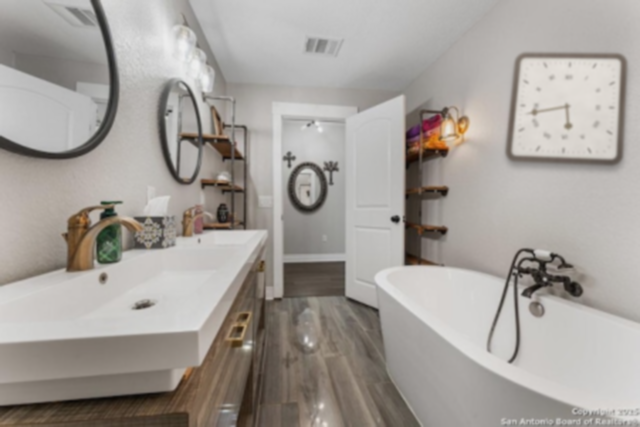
5:43
